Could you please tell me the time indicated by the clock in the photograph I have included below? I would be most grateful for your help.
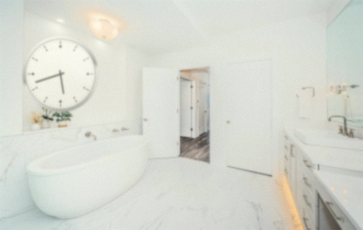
5:42
